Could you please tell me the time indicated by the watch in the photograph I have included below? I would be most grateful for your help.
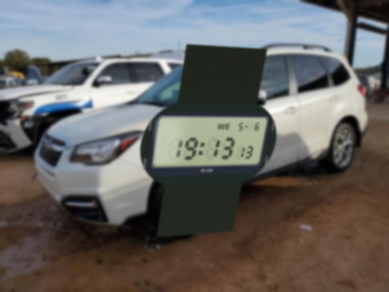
19:13:13
